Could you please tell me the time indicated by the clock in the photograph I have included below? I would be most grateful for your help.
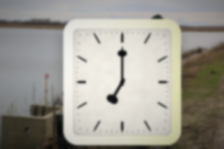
7:00
